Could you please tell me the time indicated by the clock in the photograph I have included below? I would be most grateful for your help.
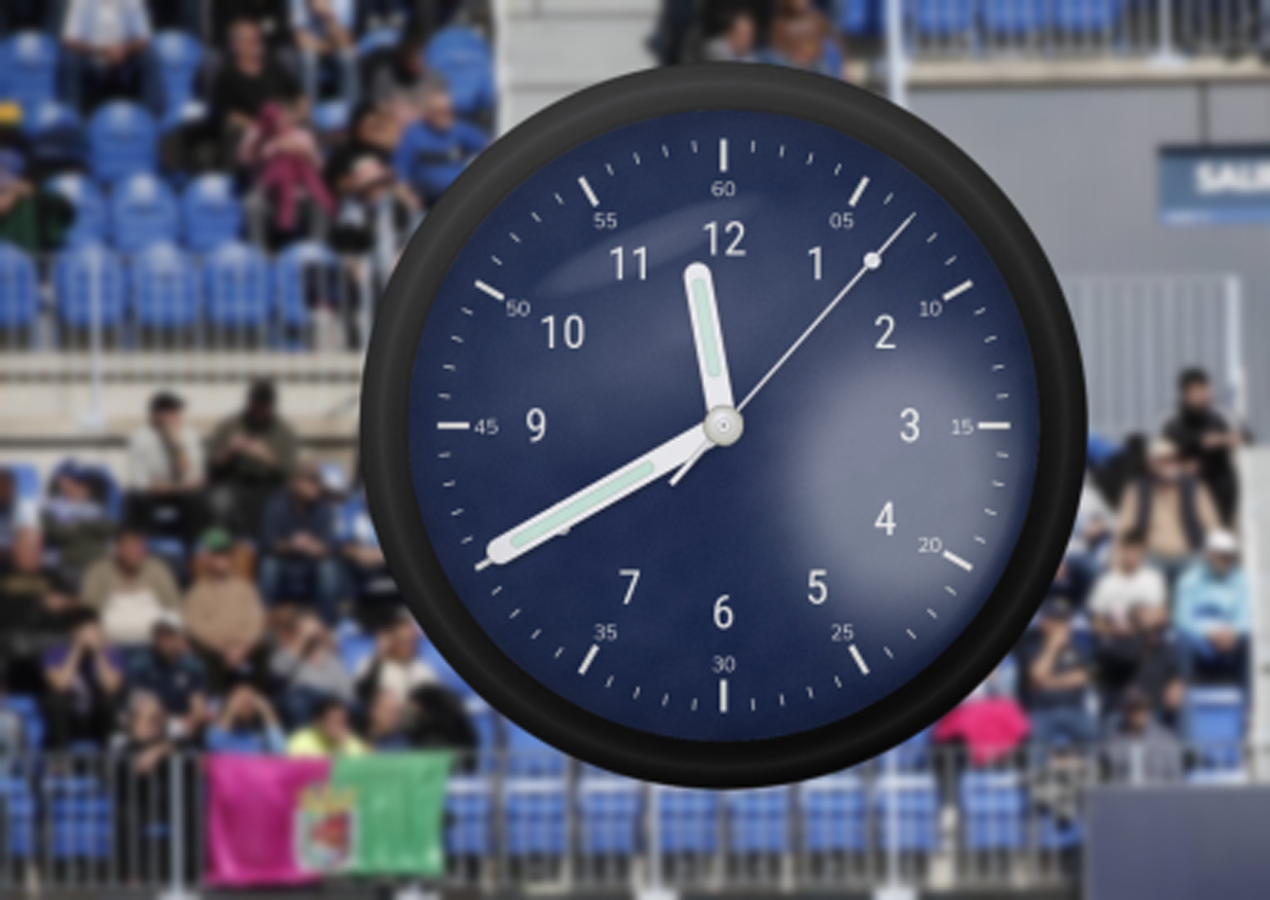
11:40:07
